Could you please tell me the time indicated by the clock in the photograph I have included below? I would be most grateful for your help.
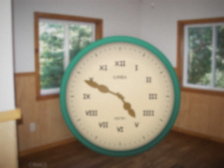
4:49
